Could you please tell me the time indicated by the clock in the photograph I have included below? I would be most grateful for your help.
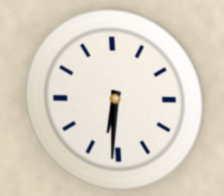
6:31
